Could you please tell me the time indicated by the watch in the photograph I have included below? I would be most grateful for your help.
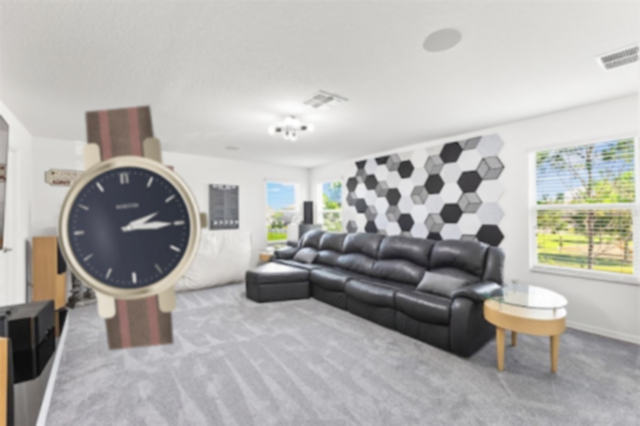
2:15
